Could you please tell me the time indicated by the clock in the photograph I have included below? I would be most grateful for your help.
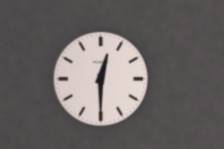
12:30
